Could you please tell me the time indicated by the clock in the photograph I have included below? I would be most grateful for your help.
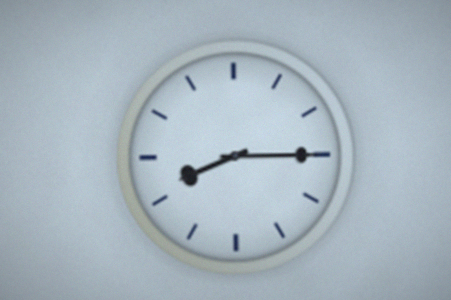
8:15
